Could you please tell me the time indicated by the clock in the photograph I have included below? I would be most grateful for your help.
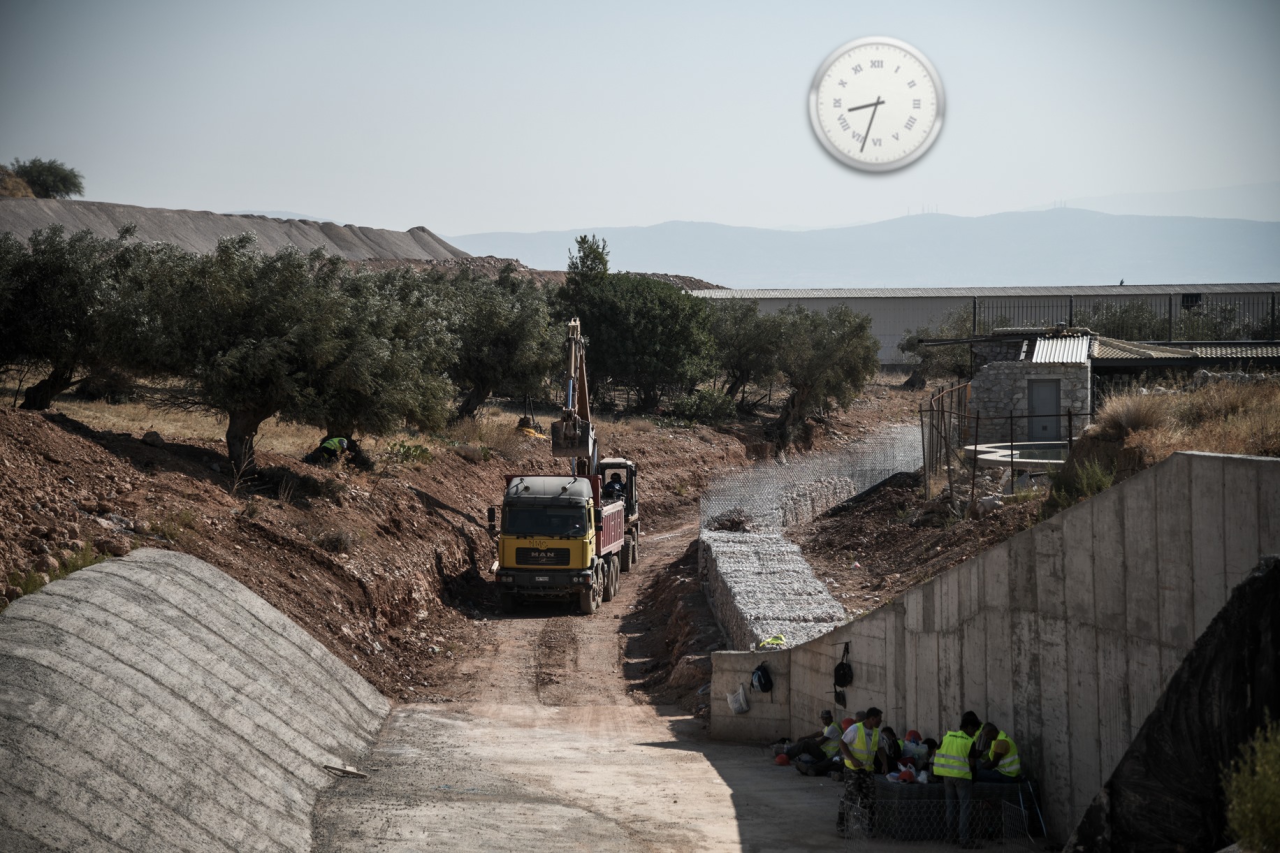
8:33
